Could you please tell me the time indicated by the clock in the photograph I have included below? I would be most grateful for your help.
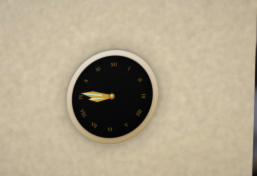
8:46
